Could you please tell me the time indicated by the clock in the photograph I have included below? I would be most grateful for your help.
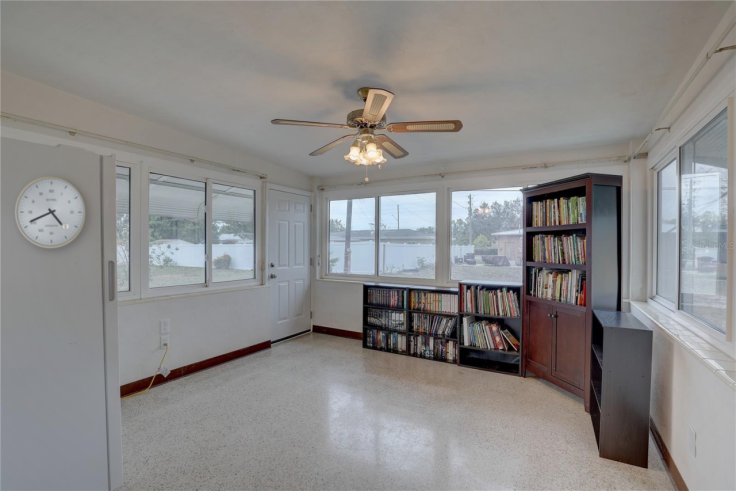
4:41
